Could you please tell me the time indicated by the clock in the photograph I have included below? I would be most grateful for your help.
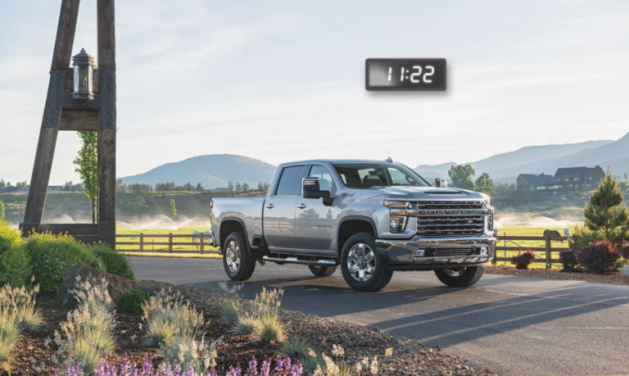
11:22
